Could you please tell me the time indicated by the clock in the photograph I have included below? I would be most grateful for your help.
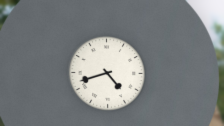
4:42
